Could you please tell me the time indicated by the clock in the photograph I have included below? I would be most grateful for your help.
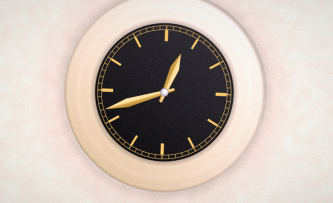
12:42
